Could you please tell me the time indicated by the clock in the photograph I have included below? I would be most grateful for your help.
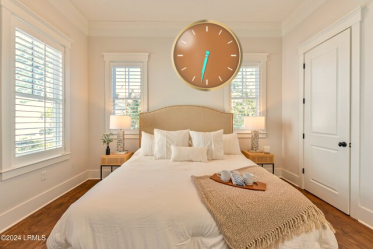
6:32
